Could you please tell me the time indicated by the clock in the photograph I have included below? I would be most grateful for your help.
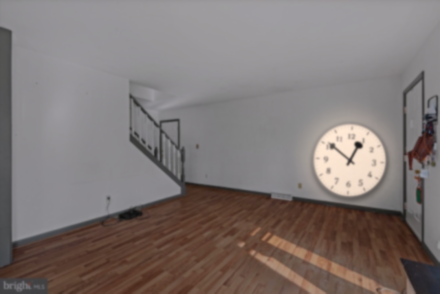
12:51
